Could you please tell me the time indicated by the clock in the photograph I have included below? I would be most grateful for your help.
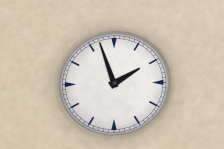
1:57
